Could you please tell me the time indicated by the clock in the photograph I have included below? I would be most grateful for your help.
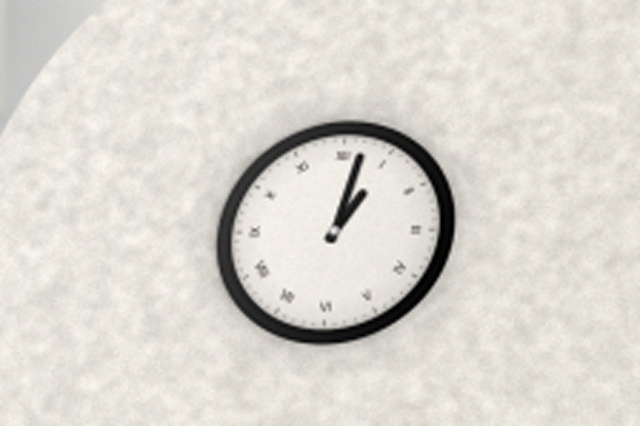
1:02
